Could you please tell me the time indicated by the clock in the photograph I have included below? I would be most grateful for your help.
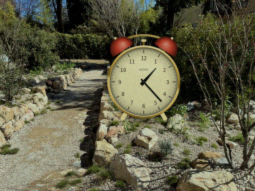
1:23
